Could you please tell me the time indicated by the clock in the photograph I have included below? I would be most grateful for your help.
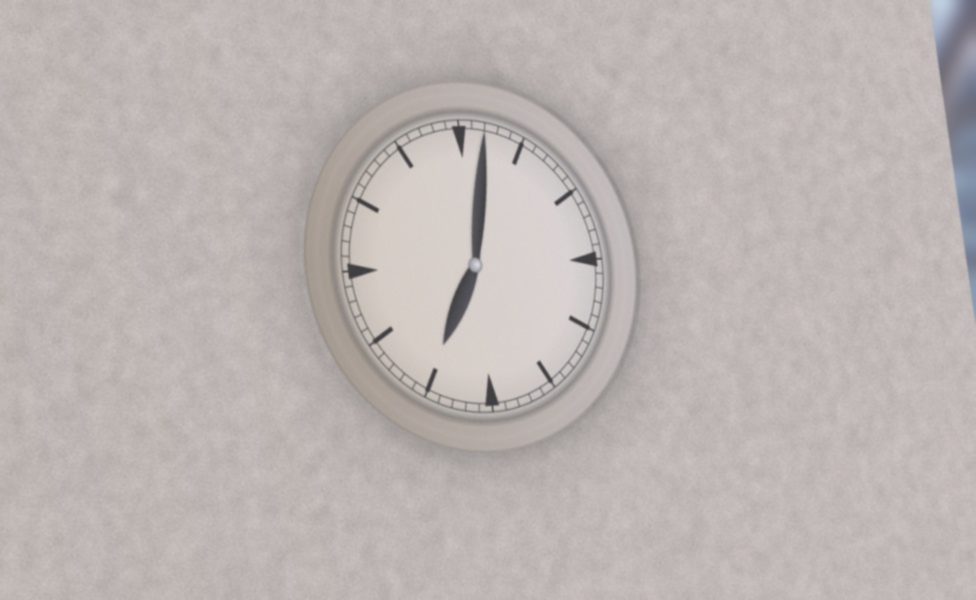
7:02
